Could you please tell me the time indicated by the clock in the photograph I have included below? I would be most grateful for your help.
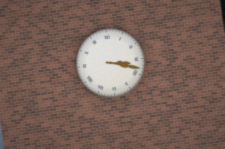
3:18
